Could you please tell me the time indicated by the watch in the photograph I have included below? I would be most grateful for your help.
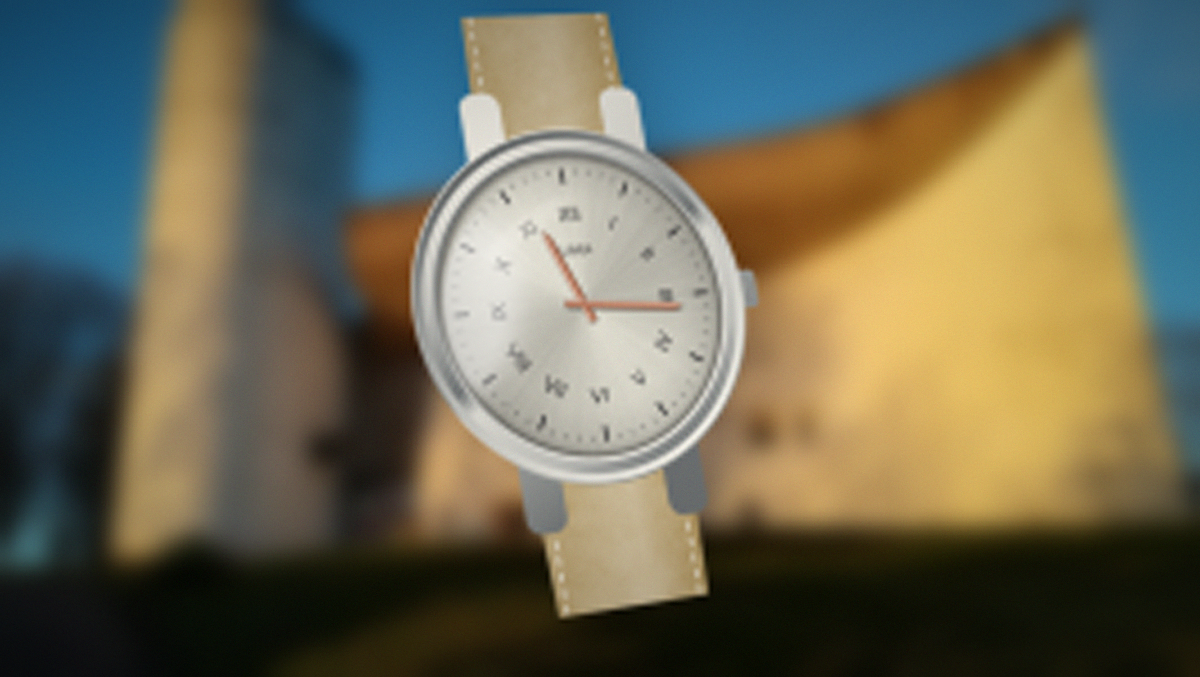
11:16
